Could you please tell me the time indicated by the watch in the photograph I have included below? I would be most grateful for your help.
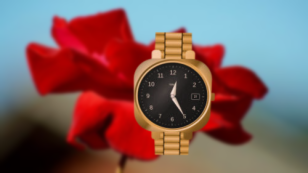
12:25
